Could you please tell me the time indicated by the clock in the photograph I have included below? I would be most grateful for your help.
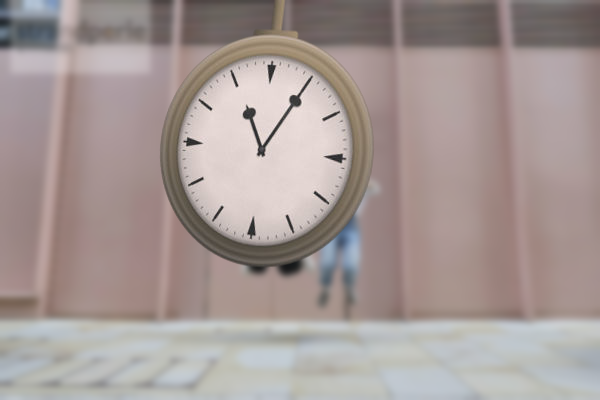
11:05
